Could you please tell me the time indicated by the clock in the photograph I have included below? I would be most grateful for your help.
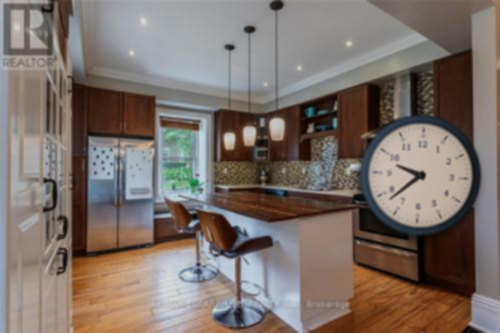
9:38
